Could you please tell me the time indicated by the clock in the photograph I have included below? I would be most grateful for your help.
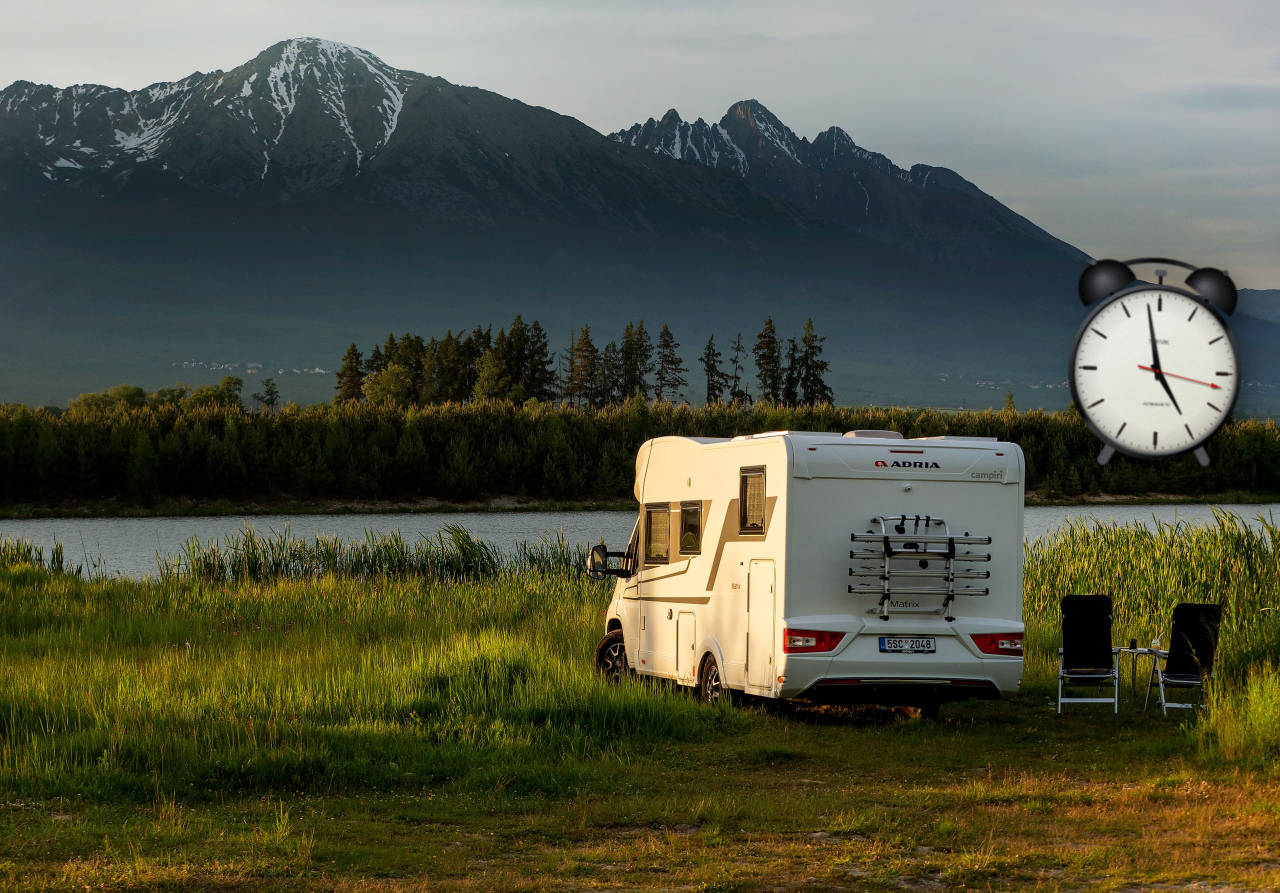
4:58:17
